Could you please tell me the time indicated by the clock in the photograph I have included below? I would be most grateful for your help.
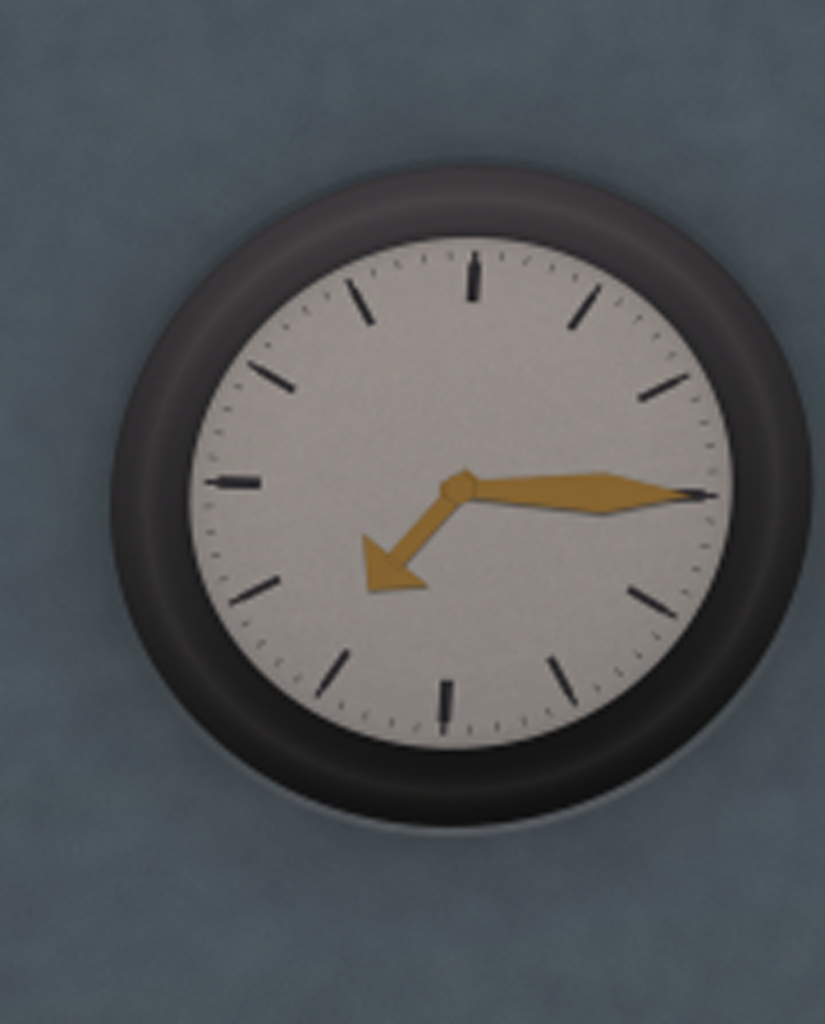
7:15
